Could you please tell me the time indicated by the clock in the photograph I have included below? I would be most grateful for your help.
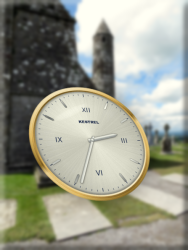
2:34
